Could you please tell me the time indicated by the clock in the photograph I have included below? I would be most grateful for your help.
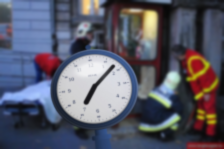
7:08
